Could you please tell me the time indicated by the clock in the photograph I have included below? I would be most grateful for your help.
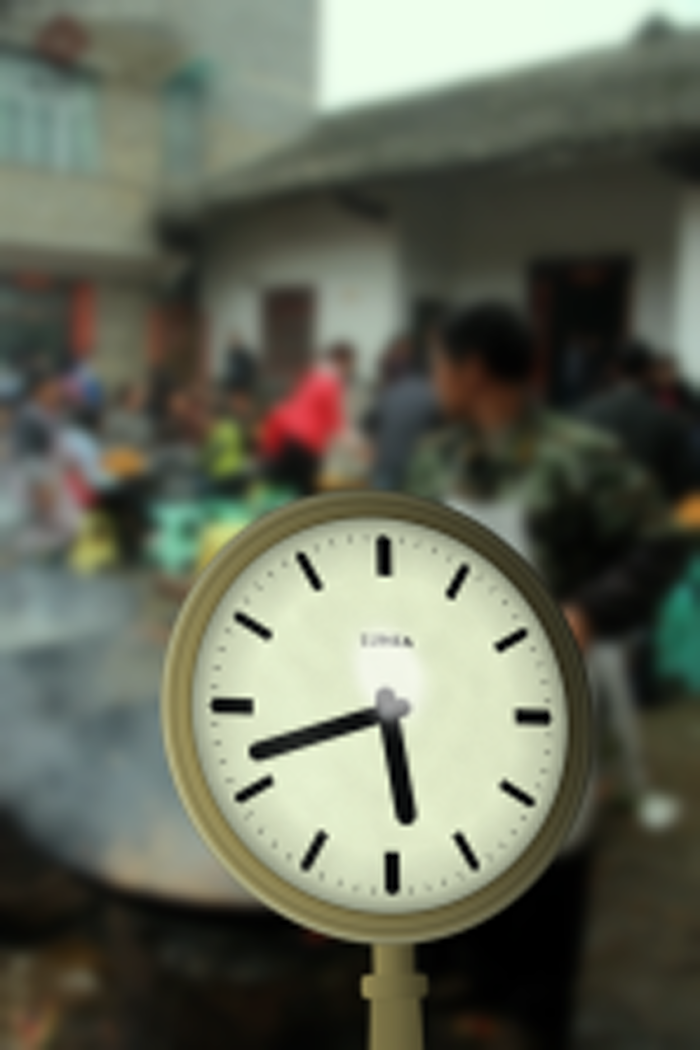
5:42
